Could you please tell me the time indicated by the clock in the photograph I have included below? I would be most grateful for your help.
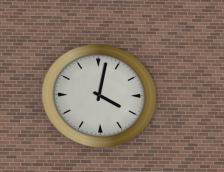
4:02
